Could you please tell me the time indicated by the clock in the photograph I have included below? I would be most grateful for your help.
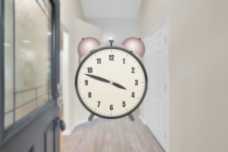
3:48
